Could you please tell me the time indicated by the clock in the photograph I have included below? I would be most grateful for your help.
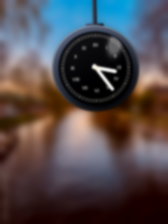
3:24
